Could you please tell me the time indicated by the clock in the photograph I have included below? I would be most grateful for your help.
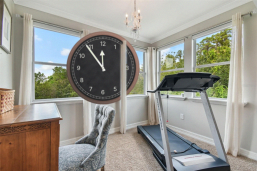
11:54
